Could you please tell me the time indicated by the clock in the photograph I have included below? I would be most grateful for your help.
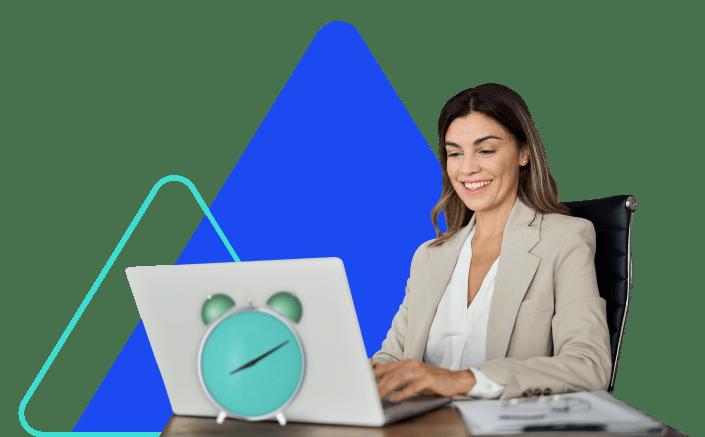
8:10
